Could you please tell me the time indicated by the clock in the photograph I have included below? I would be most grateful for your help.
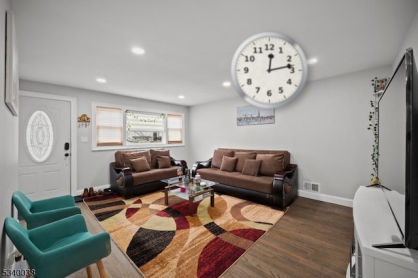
12:13
